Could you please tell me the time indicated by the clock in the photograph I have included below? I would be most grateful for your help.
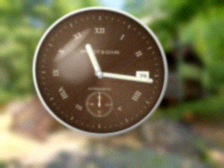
11:16
